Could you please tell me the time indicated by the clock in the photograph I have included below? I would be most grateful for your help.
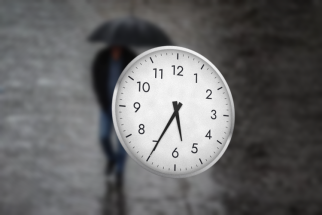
5:35
